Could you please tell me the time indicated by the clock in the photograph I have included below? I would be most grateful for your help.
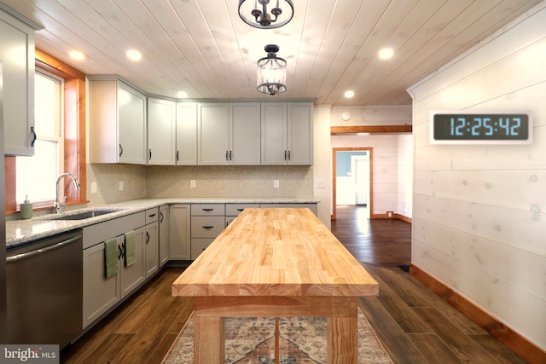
12:25:42
